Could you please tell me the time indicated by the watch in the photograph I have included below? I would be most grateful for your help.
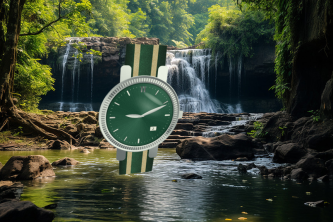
9:11
